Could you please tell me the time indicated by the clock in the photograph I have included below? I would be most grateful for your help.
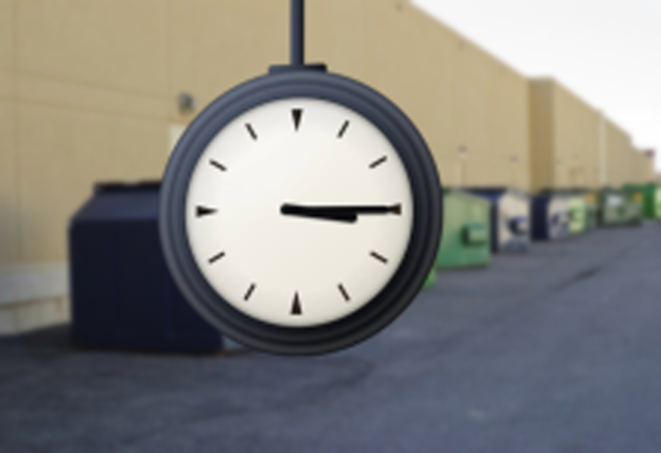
3:15
